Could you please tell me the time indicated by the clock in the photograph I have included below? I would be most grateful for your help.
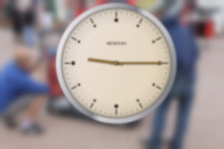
9:15
